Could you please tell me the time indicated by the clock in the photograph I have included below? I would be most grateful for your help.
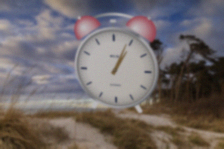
1:04
